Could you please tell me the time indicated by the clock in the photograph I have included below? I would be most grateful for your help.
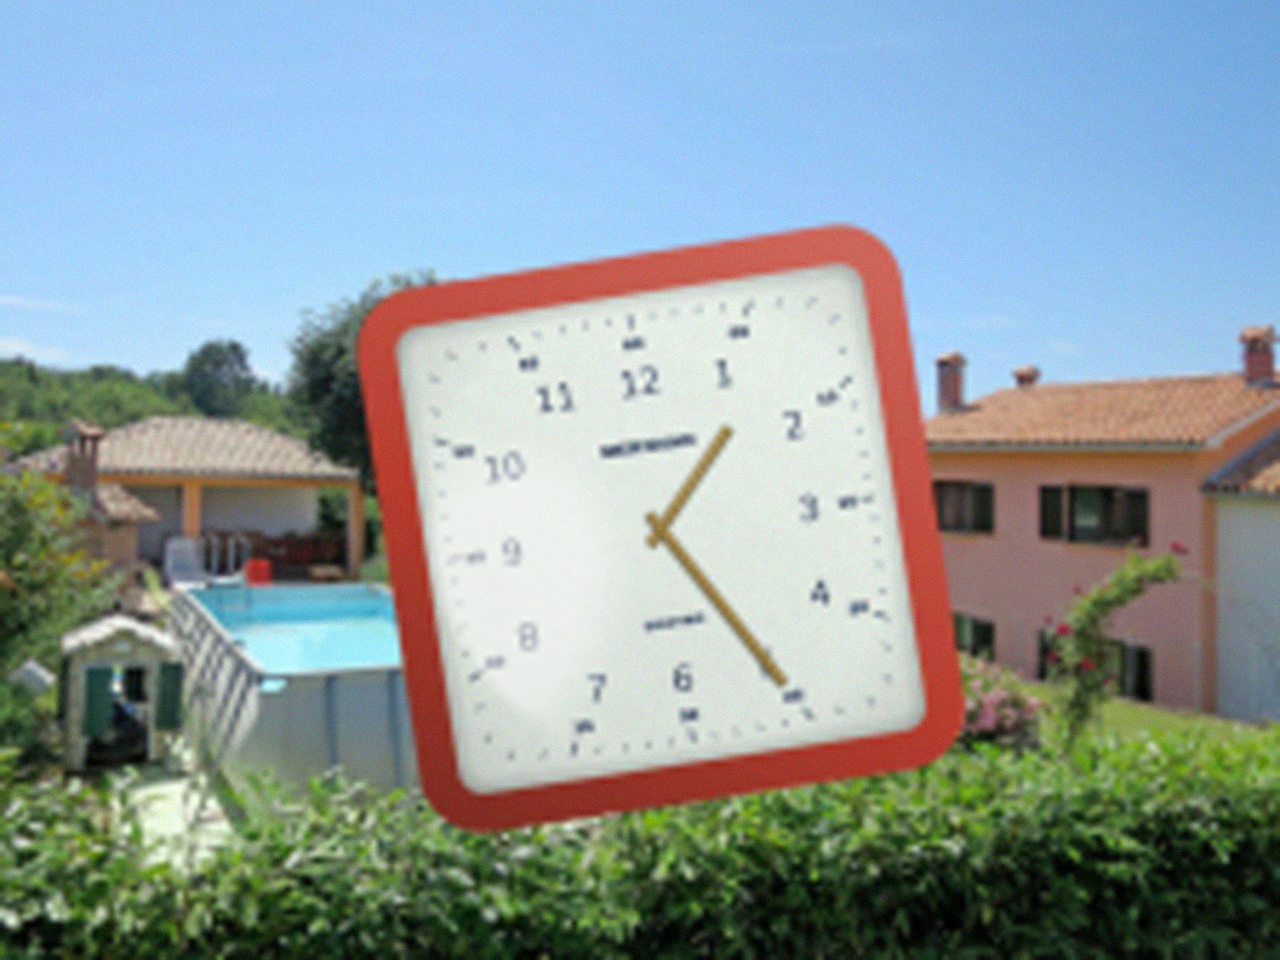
1:25
